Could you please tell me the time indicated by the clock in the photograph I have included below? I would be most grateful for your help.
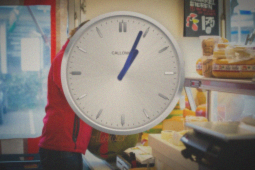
1:04
